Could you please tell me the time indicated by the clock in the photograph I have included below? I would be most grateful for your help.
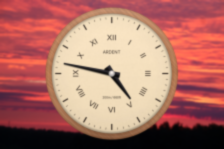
4:47
